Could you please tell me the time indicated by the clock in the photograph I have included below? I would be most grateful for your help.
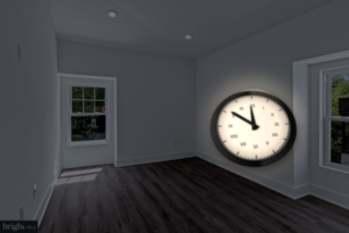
11:51
